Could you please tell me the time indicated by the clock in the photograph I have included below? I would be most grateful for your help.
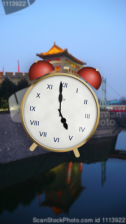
4:59
